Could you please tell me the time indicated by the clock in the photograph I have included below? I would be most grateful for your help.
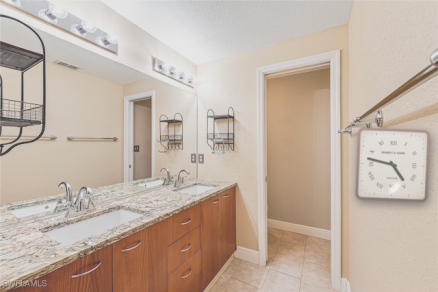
4:47
